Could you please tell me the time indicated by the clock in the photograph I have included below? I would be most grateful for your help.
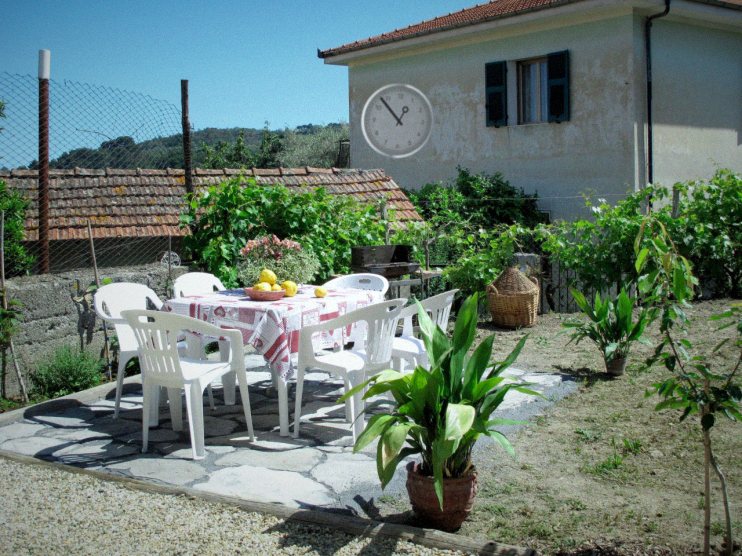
12:53
